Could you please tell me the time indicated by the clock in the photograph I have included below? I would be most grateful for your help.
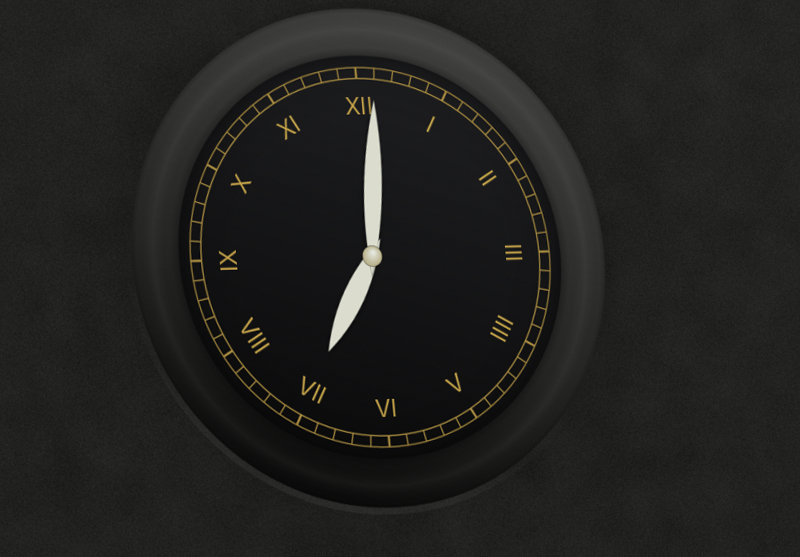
7:01
